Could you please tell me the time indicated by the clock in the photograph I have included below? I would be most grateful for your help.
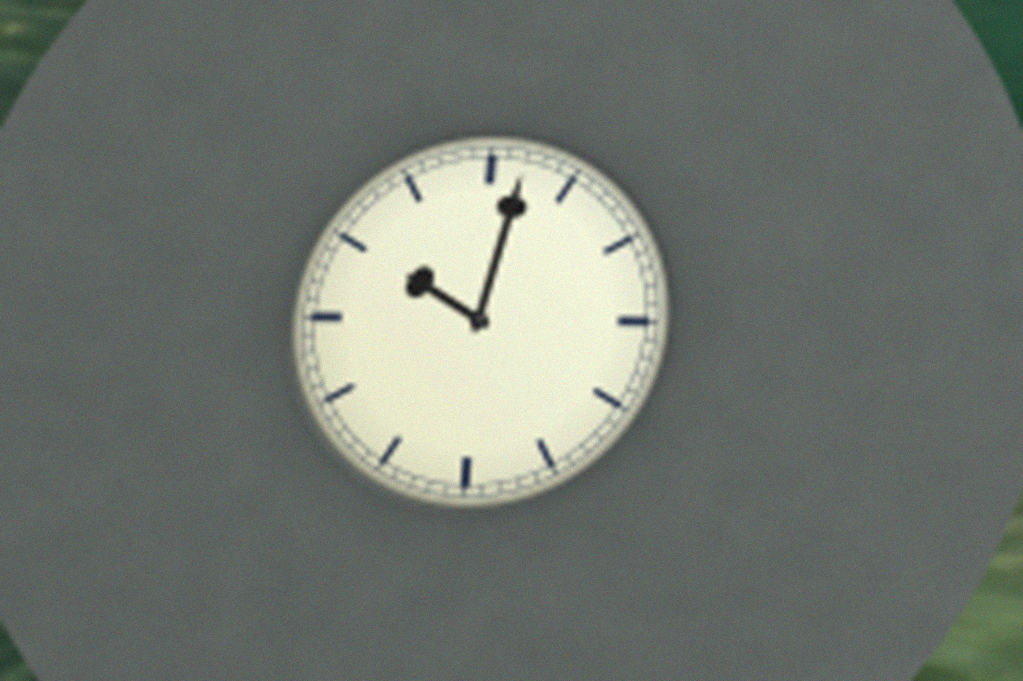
10:02
